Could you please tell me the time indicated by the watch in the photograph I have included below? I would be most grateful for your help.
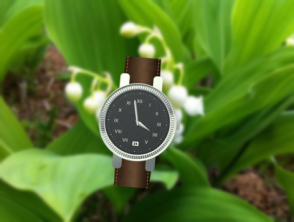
3:58
